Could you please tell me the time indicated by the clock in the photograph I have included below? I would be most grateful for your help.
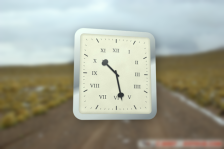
10:28
